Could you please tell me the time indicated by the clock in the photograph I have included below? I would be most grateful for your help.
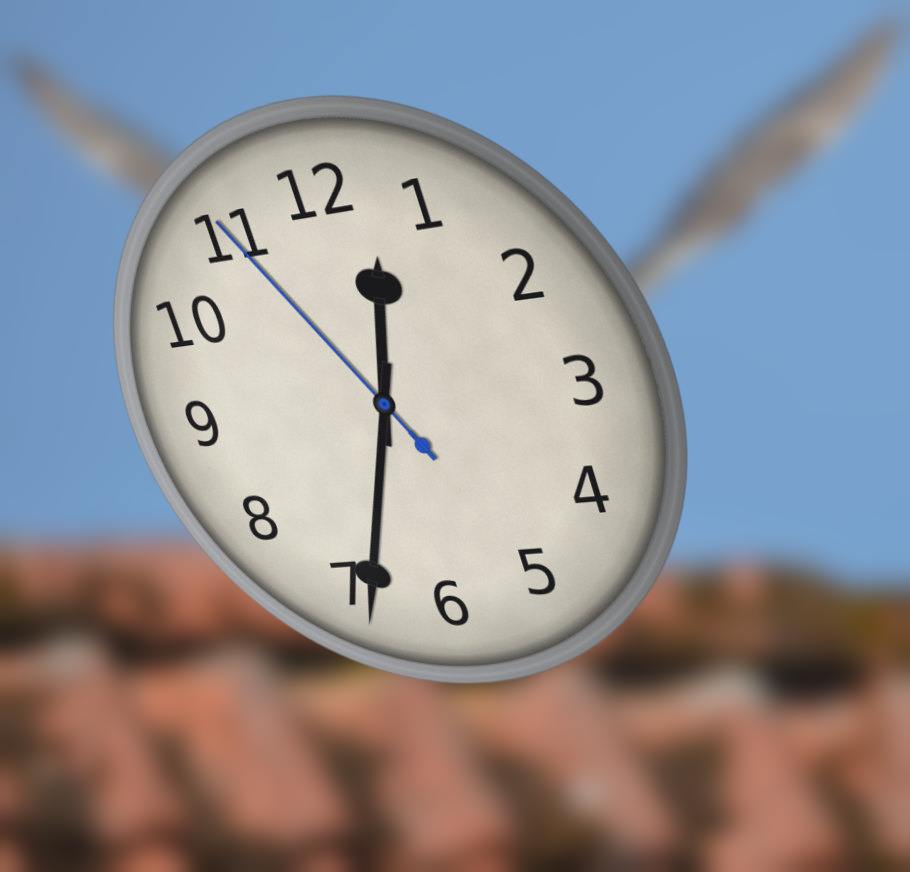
12:33:55
